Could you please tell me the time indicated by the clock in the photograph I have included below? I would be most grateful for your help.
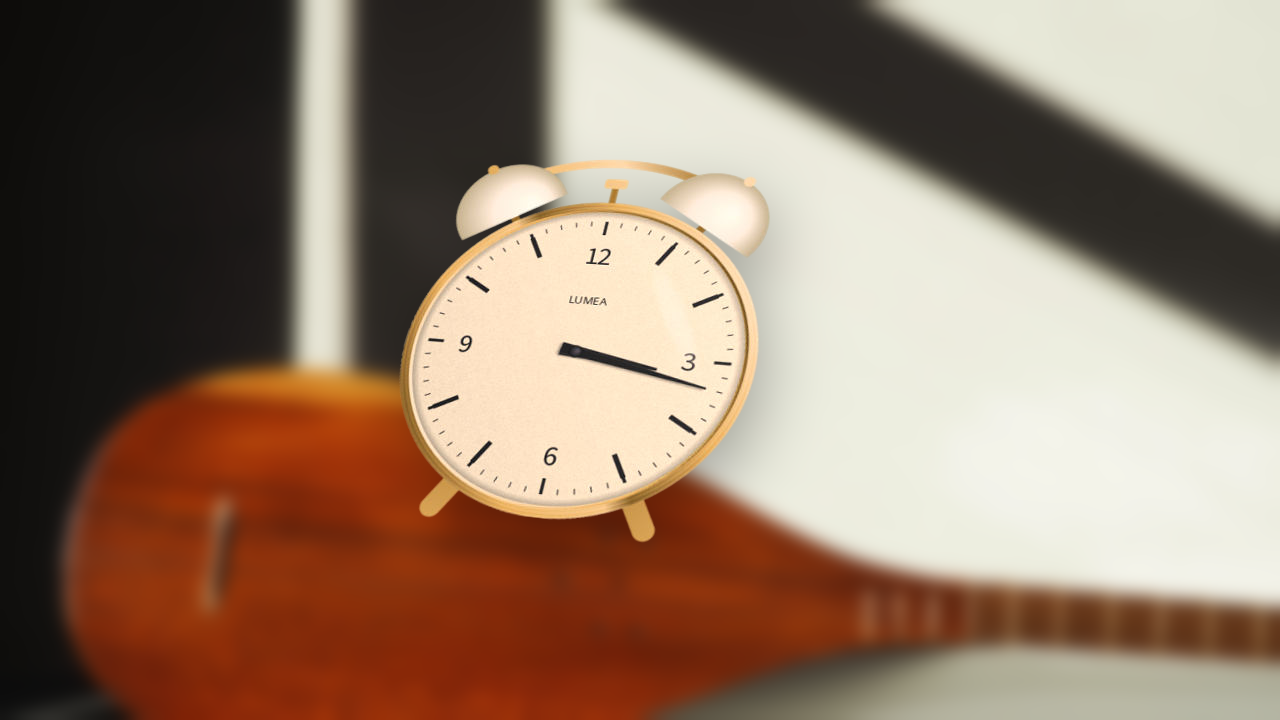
3:17
